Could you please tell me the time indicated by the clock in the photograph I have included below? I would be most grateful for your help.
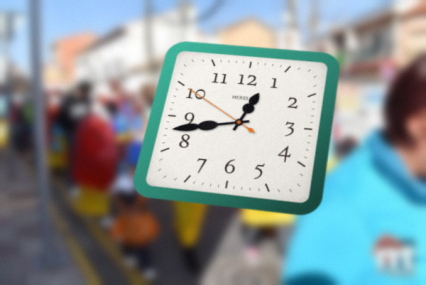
12:42:50
